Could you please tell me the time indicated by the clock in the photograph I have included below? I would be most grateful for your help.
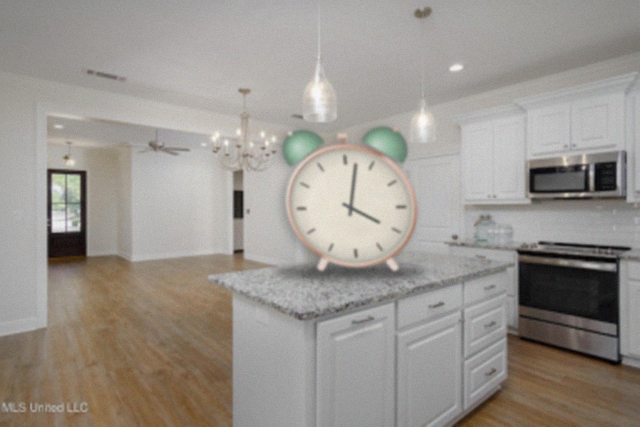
4:02
